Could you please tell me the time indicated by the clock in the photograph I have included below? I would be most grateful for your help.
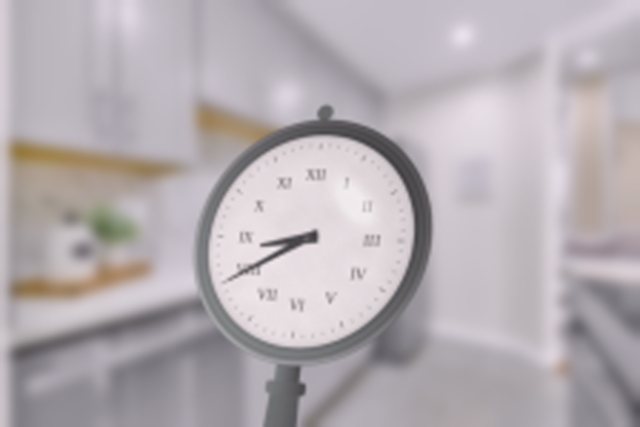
8:40
